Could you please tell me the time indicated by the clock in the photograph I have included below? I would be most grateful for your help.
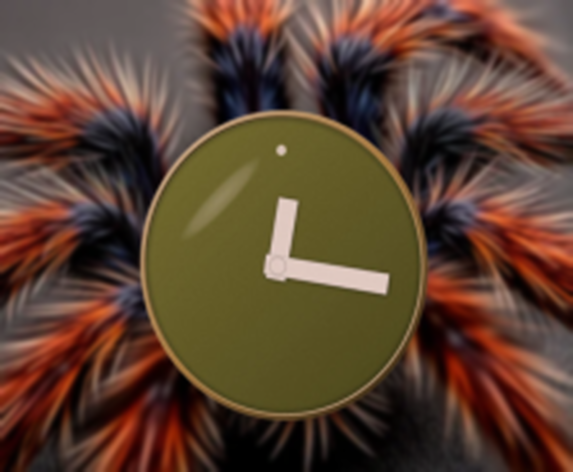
12:16
